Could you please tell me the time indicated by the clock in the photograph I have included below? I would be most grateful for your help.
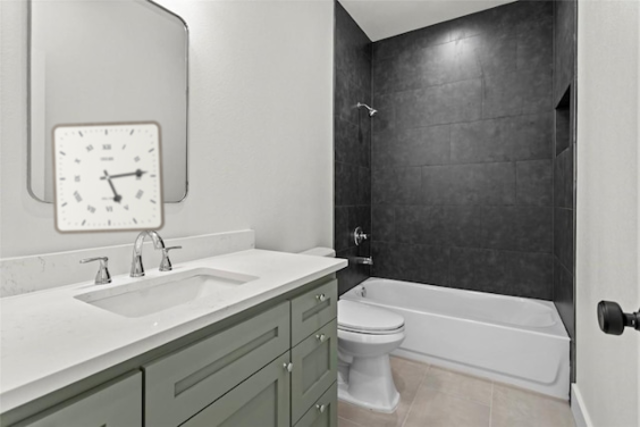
5:14
